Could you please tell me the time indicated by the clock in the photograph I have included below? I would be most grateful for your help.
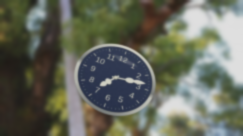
7:13
